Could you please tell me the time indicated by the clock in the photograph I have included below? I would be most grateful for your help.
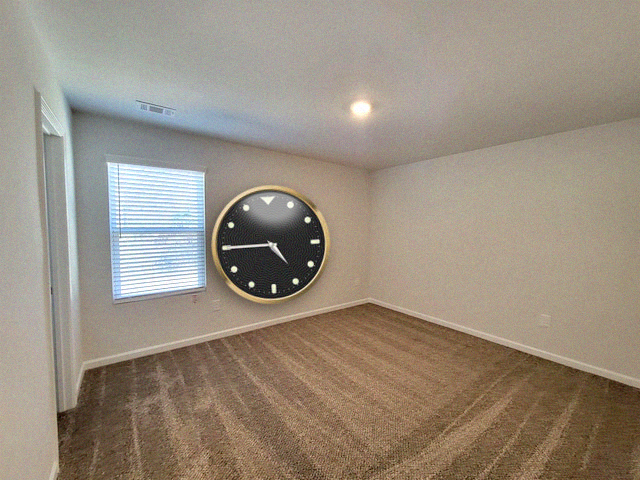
4:45
